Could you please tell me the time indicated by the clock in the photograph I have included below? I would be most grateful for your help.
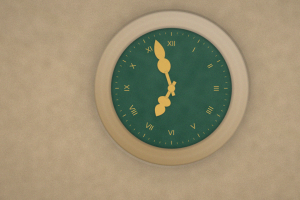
6:57
